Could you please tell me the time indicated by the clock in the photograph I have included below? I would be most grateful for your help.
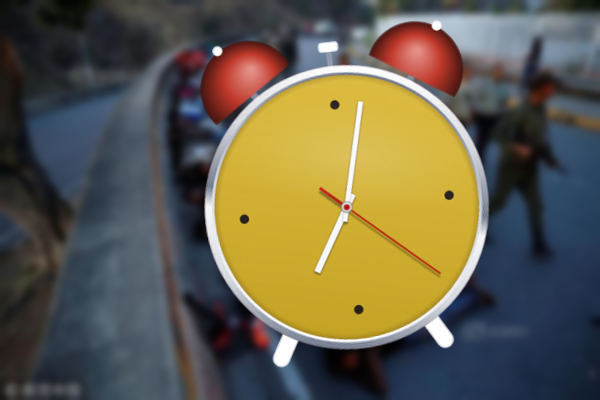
7:02:22
